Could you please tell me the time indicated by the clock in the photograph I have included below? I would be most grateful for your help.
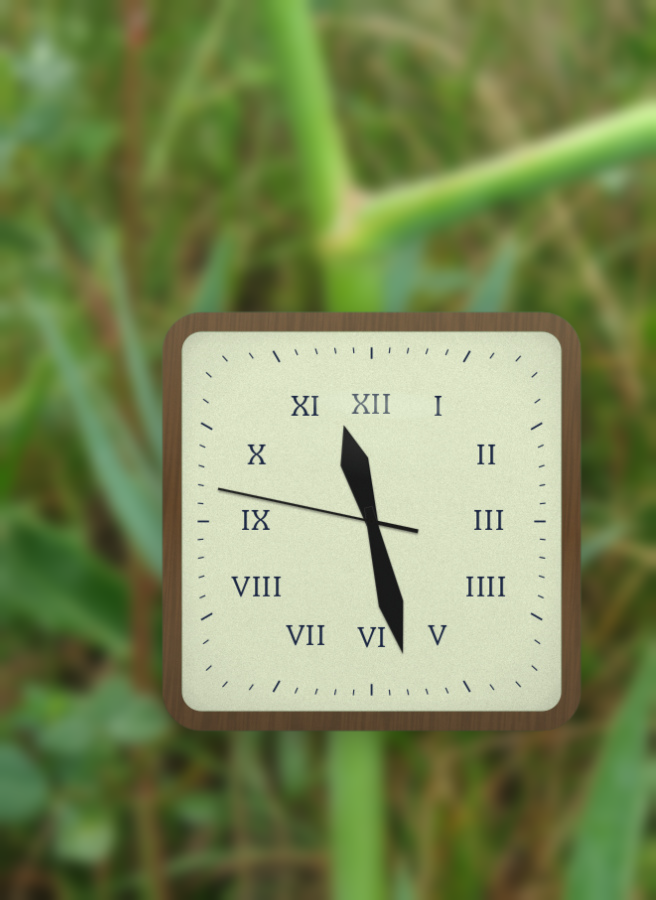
11:27:47
